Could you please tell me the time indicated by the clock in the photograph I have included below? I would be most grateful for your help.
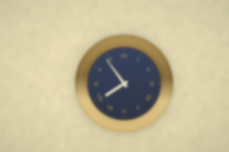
7:54
